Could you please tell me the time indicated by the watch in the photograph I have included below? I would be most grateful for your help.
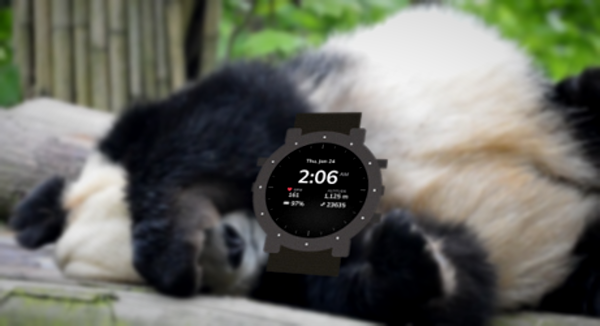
2:06
